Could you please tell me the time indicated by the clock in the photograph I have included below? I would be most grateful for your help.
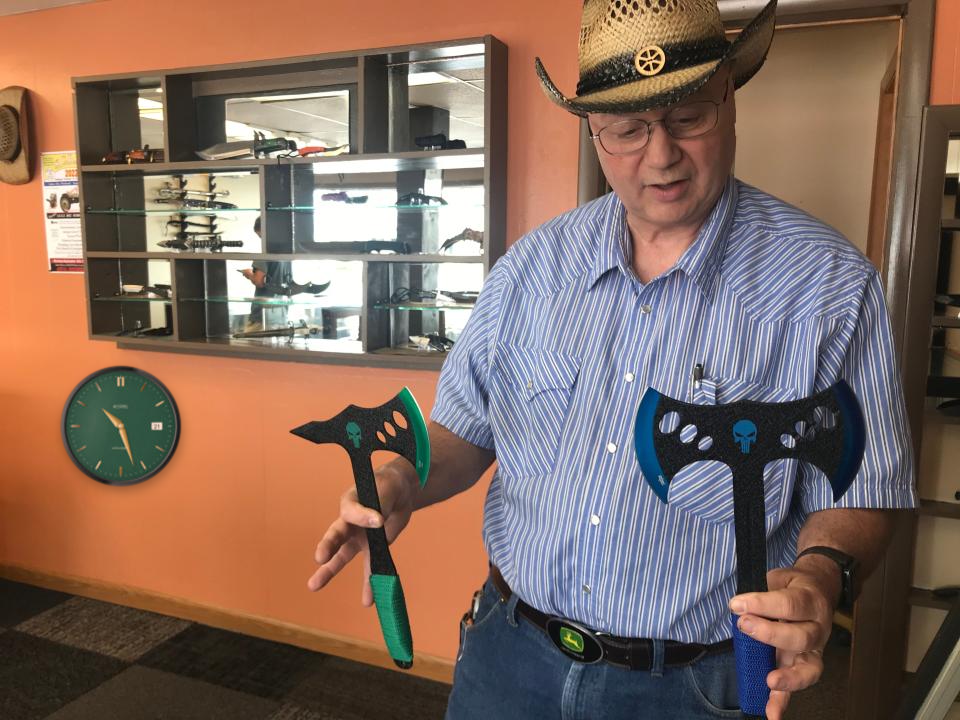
10:27
